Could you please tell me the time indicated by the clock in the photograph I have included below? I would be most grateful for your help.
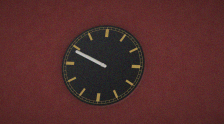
9:49
